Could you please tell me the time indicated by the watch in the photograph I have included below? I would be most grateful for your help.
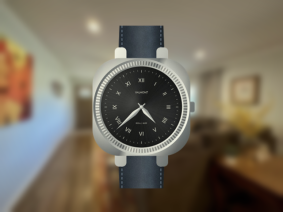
4:38
